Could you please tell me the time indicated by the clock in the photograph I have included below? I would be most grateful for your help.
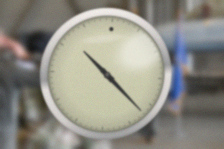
10:22
